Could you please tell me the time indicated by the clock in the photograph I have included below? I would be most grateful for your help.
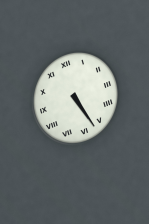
5:27
